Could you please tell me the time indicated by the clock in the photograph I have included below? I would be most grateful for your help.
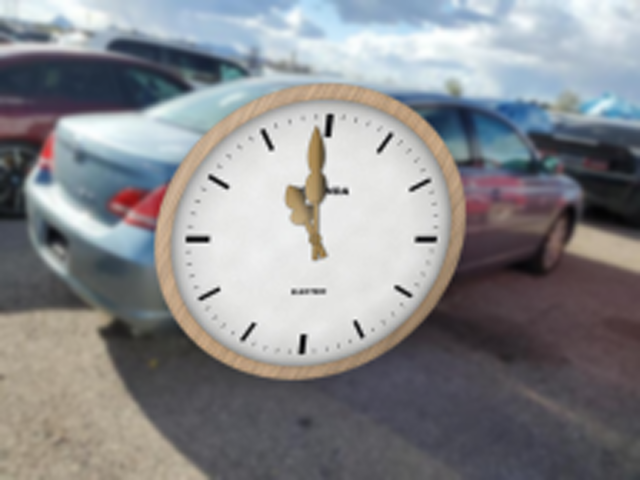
10:59
